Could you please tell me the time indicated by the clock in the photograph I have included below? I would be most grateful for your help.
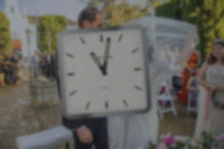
11:02
